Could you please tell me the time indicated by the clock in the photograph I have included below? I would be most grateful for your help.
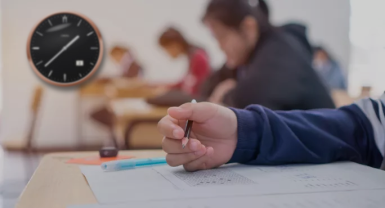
1:38
